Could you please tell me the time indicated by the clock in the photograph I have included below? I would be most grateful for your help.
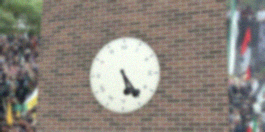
5:24
